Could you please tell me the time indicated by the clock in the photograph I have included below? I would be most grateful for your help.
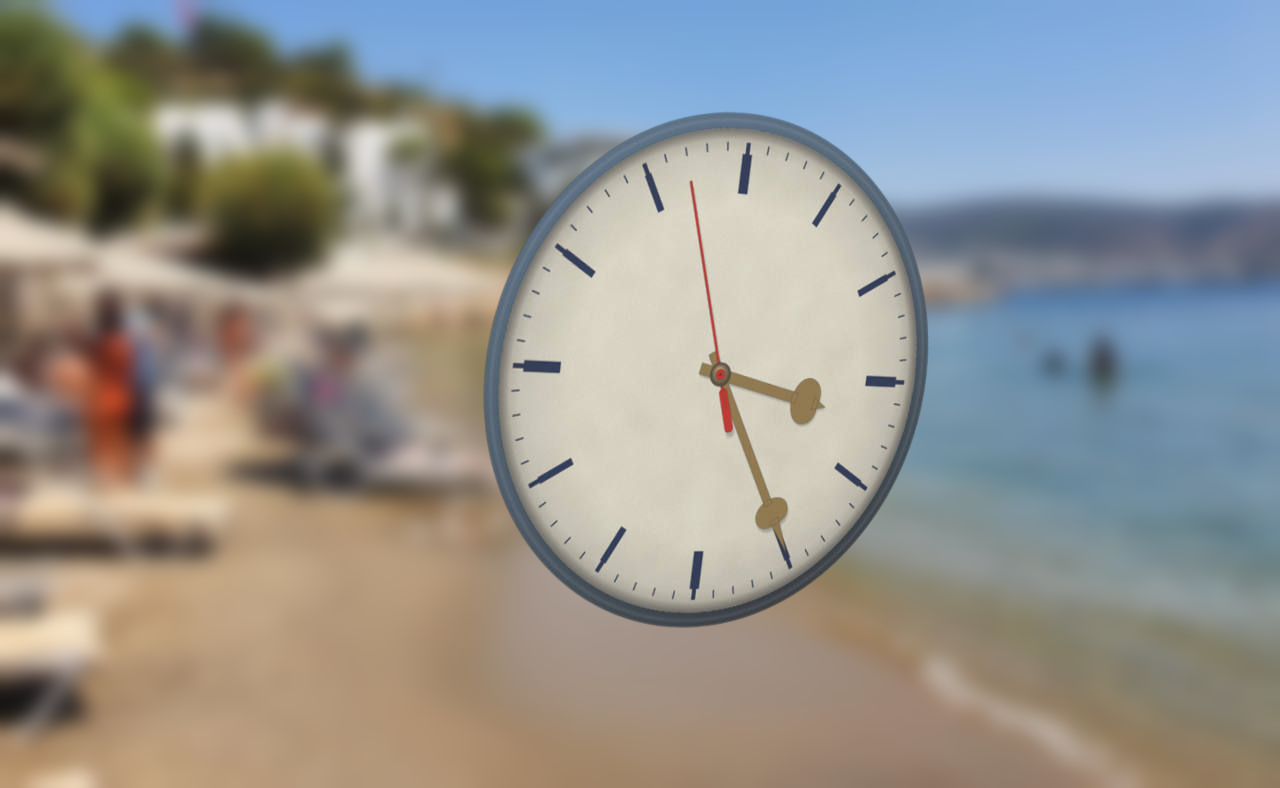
3:24:57
